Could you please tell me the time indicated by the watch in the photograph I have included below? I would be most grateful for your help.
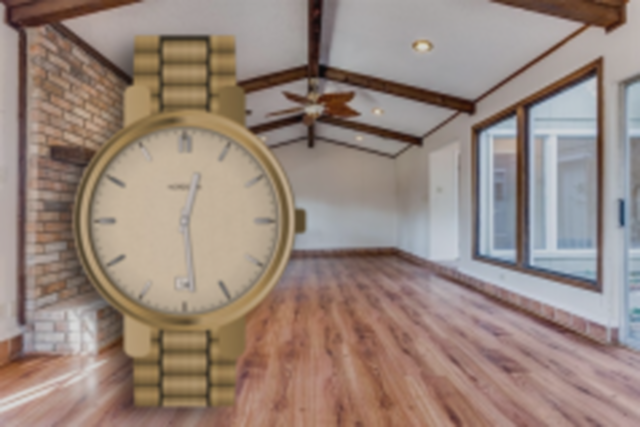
12:29
